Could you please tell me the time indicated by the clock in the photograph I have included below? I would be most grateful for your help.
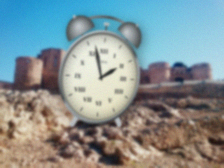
1:57
